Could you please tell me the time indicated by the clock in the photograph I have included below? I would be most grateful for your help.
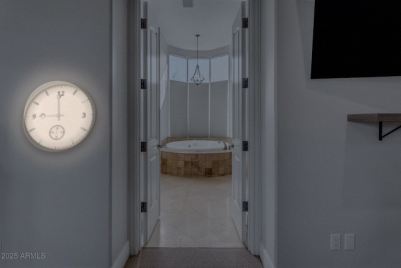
8:59
